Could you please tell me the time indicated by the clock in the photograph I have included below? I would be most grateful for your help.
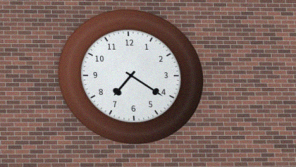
7:21
